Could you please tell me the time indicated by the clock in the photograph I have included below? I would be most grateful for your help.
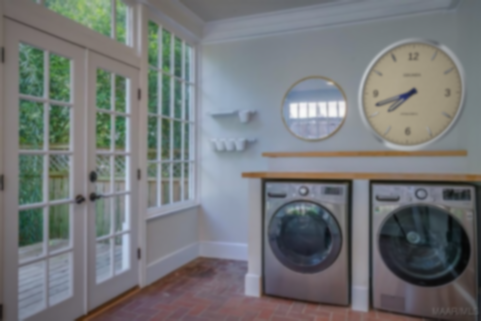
7:42
